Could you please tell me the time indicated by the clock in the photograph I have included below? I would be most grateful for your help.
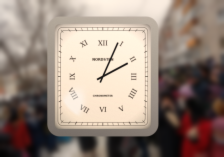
2:04
